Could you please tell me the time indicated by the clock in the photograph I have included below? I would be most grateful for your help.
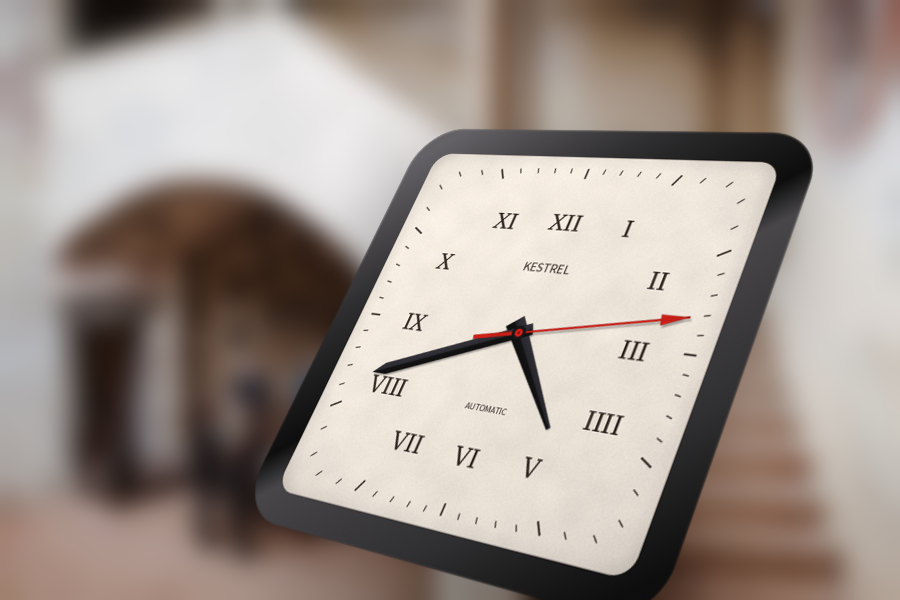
4:41:13
